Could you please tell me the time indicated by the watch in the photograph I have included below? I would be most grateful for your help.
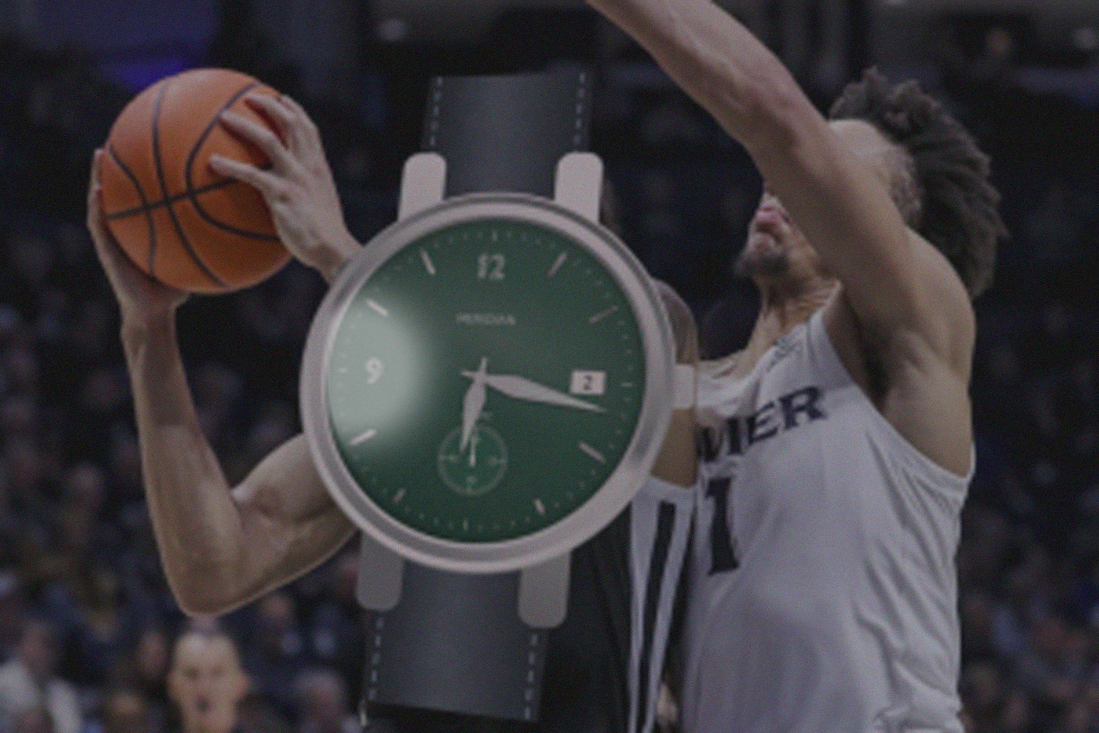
6:17
